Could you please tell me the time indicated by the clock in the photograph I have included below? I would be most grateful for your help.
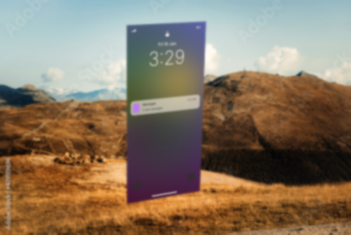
3:29
